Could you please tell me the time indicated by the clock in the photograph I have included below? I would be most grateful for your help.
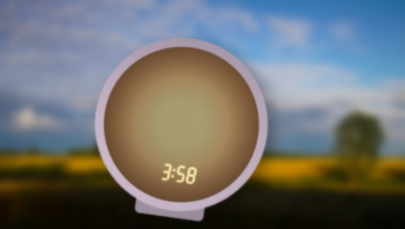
3:58
